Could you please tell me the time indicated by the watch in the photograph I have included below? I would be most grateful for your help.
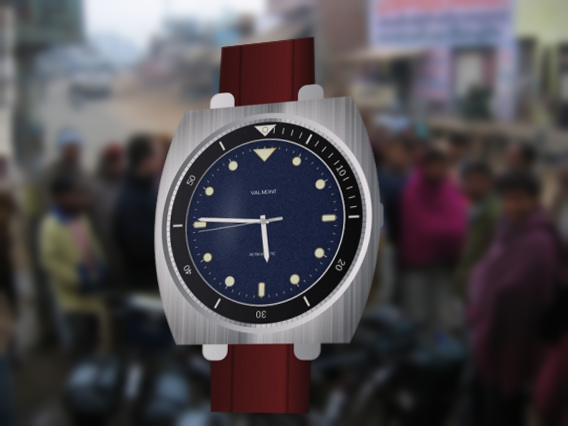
5:45:44
